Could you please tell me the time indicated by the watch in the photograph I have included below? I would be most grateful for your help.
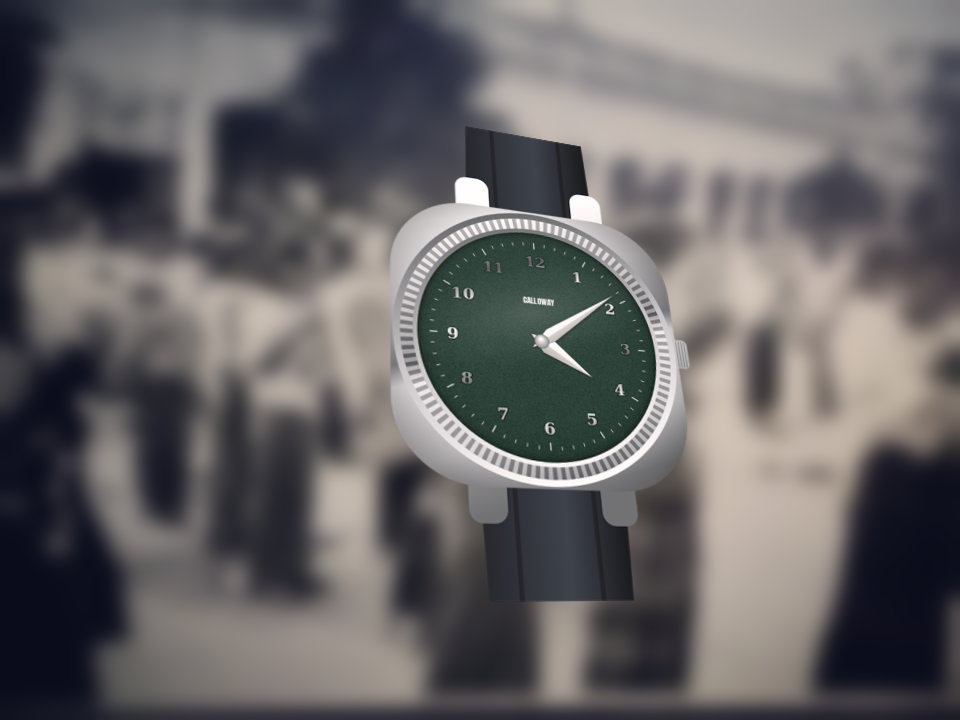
4:09
